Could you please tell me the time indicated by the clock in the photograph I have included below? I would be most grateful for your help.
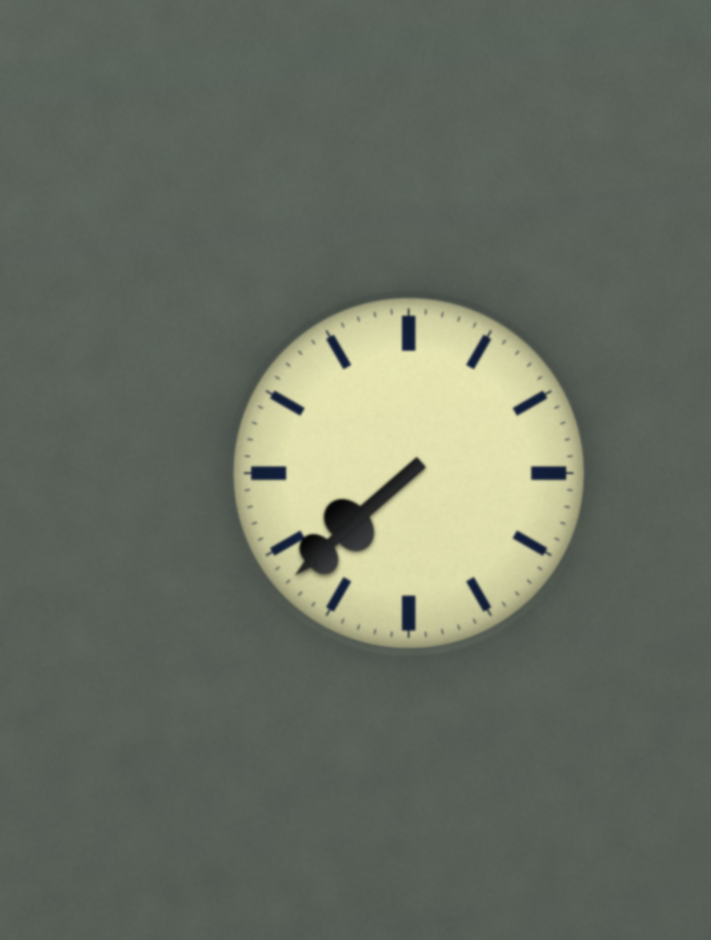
7:38
